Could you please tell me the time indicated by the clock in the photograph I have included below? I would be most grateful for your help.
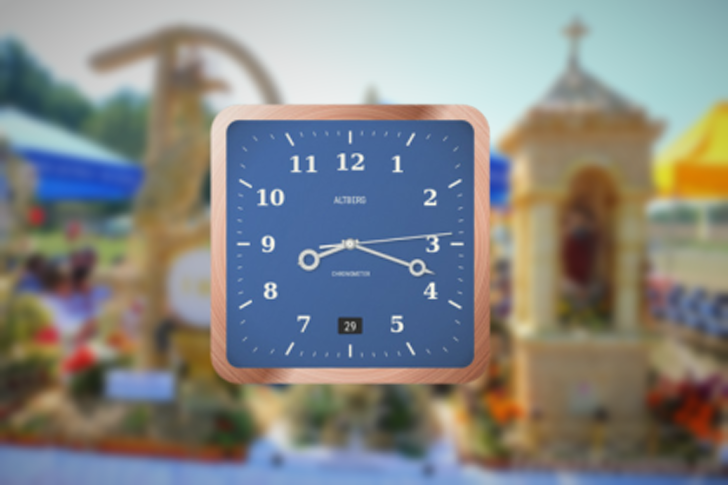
8:18:14
